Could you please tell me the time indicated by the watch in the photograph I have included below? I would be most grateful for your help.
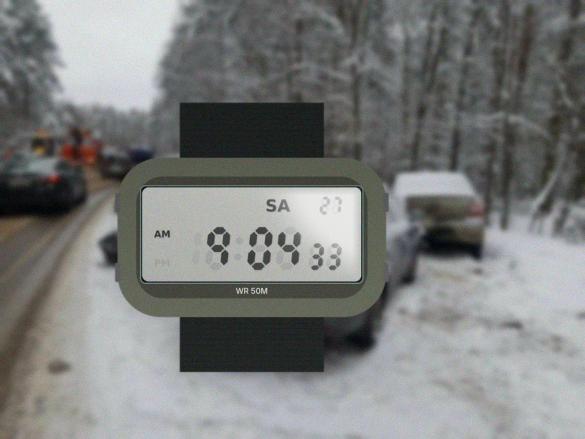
9:04:33
